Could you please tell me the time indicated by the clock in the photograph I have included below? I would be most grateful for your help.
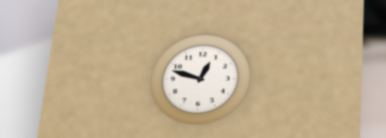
12:48
